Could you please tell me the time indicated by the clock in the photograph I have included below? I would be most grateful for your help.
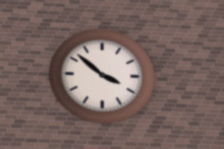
3:52
